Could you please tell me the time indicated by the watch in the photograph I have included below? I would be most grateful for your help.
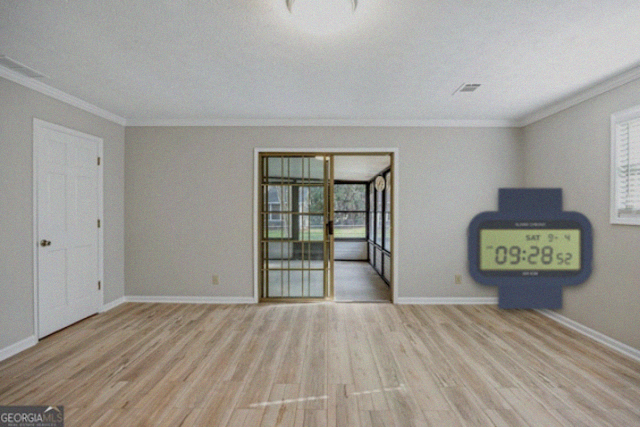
9:28:52
